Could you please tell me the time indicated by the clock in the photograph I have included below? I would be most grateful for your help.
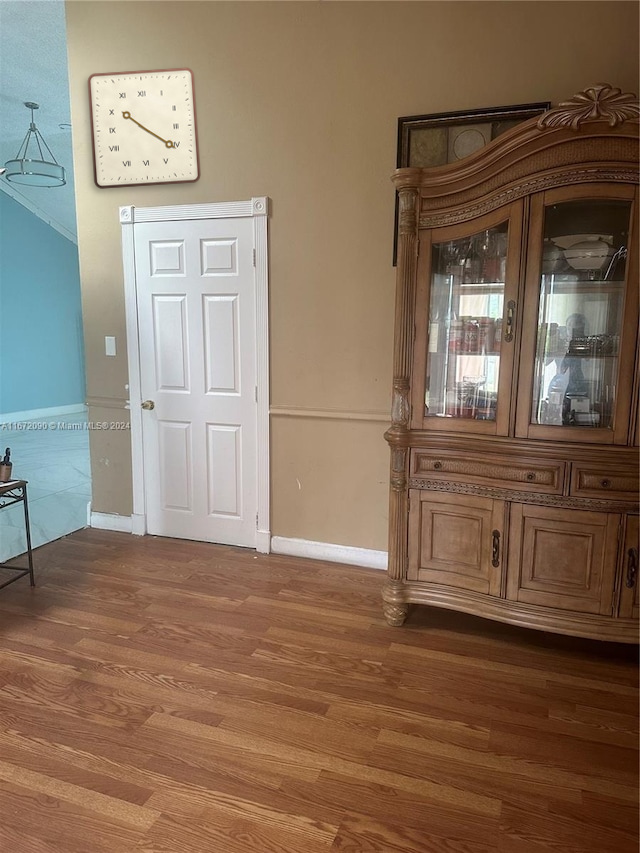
10:21
